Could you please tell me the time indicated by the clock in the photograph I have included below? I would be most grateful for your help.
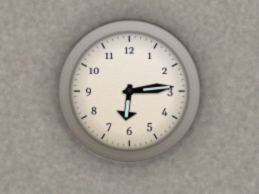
6:14
